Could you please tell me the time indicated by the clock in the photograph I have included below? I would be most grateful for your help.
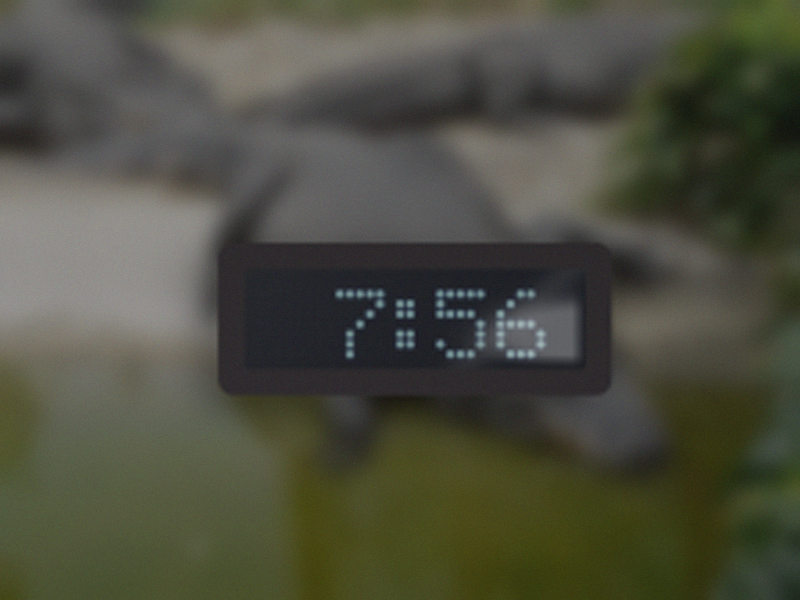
7:56
